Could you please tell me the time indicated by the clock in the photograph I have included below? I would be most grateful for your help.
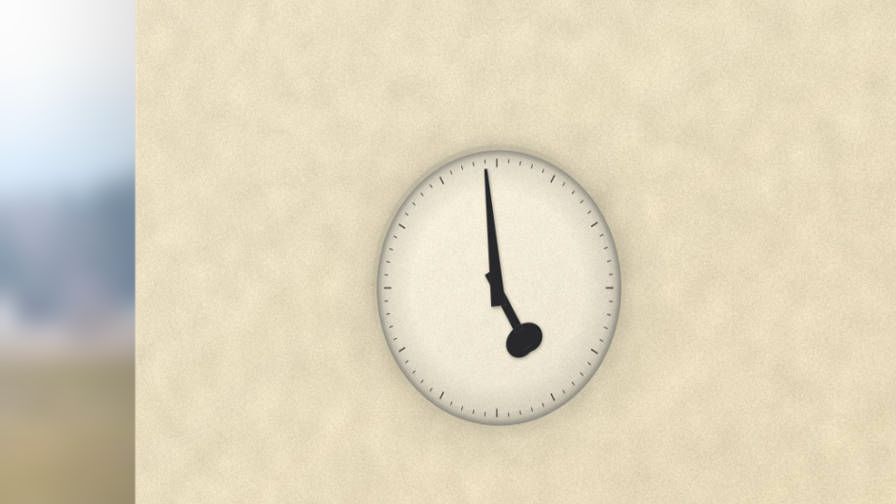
4:59
